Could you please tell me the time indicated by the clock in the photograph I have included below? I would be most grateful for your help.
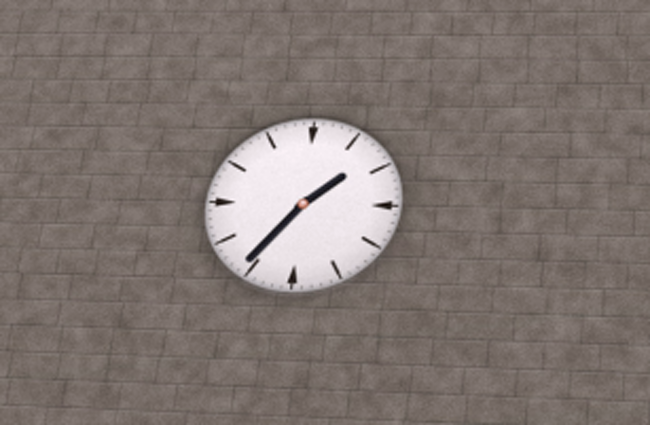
1:36
